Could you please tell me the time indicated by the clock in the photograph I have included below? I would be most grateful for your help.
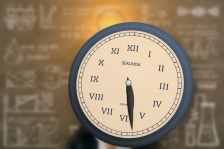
5:28
